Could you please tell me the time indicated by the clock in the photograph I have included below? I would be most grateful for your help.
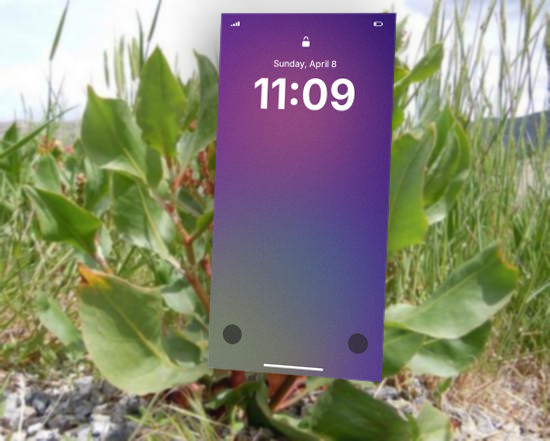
11:09
